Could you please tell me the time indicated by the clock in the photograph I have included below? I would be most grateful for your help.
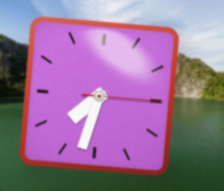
7:32:15
